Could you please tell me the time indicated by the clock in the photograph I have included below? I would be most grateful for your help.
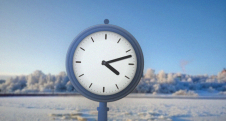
4:12
